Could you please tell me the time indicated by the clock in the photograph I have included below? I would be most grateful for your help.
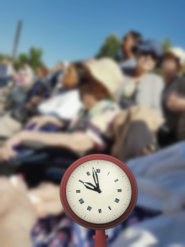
9:58
